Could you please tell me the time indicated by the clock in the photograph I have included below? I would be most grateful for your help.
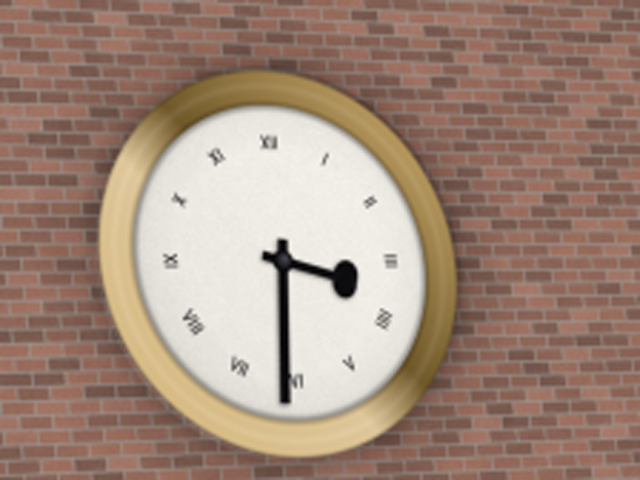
3:31
